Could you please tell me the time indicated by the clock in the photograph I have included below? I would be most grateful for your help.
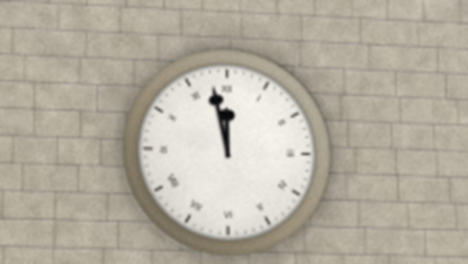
11:58
